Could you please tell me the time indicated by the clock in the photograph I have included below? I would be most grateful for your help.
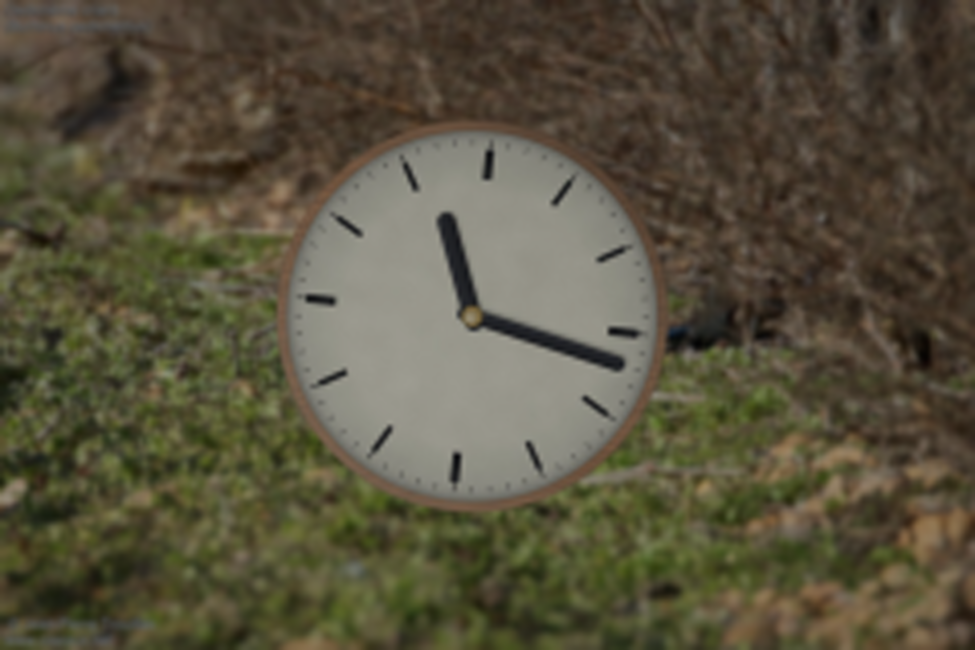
11:17
